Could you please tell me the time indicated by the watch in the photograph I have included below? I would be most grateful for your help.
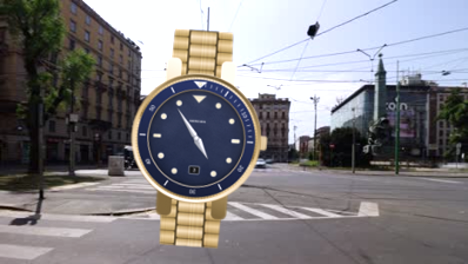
4:54
